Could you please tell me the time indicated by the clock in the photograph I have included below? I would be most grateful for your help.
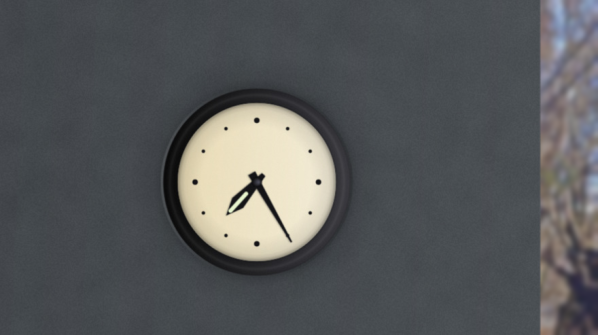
7:25
